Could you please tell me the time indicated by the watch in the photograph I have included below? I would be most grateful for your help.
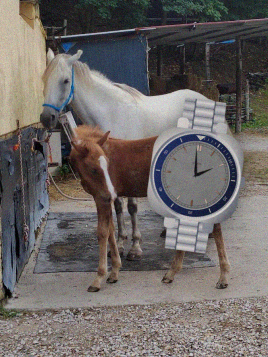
1:59
